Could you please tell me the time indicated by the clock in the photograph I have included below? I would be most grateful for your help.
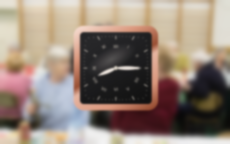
8:15
